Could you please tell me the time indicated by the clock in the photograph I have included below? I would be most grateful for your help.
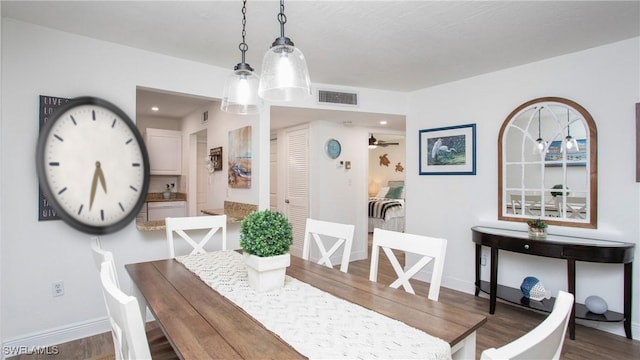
5:33
